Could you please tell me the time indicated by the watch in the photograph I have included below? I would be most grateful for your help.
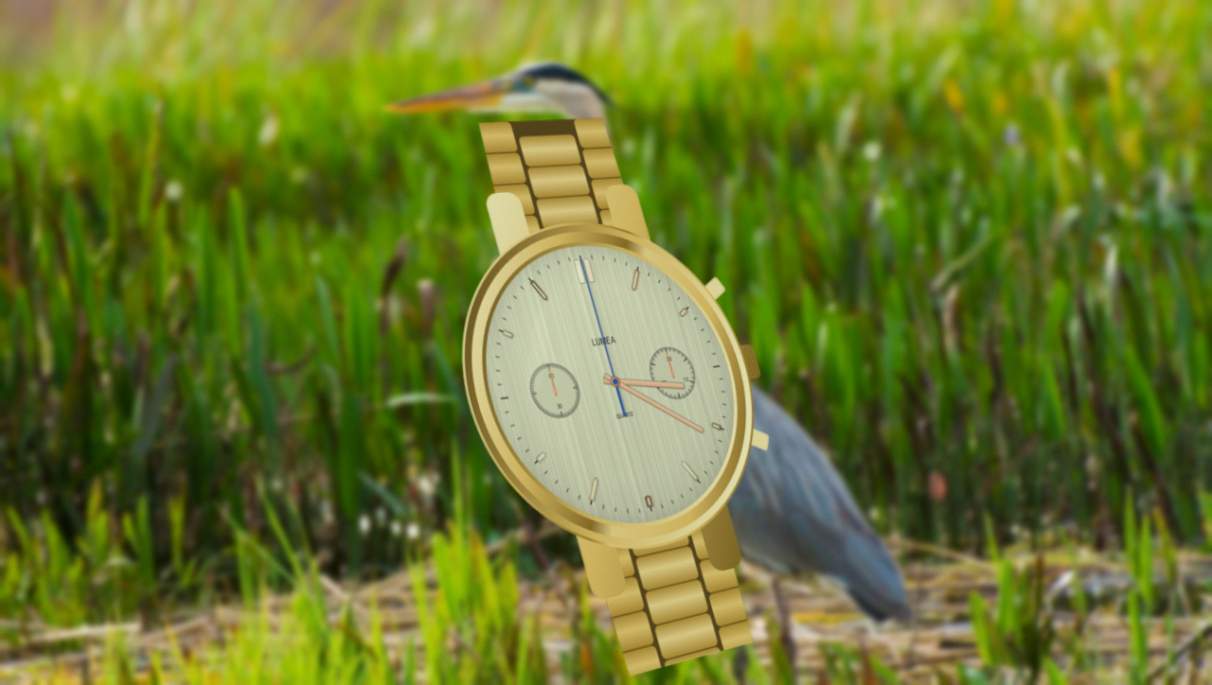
3:21
